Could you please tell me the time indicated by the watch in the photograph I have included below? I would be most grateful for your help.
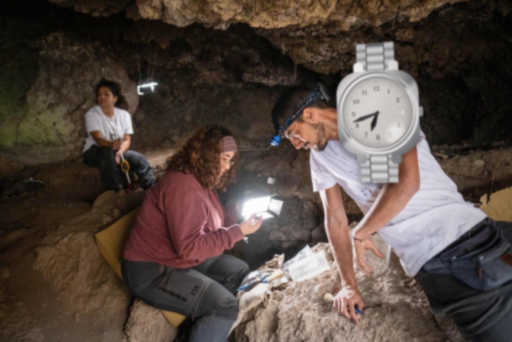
6:42
